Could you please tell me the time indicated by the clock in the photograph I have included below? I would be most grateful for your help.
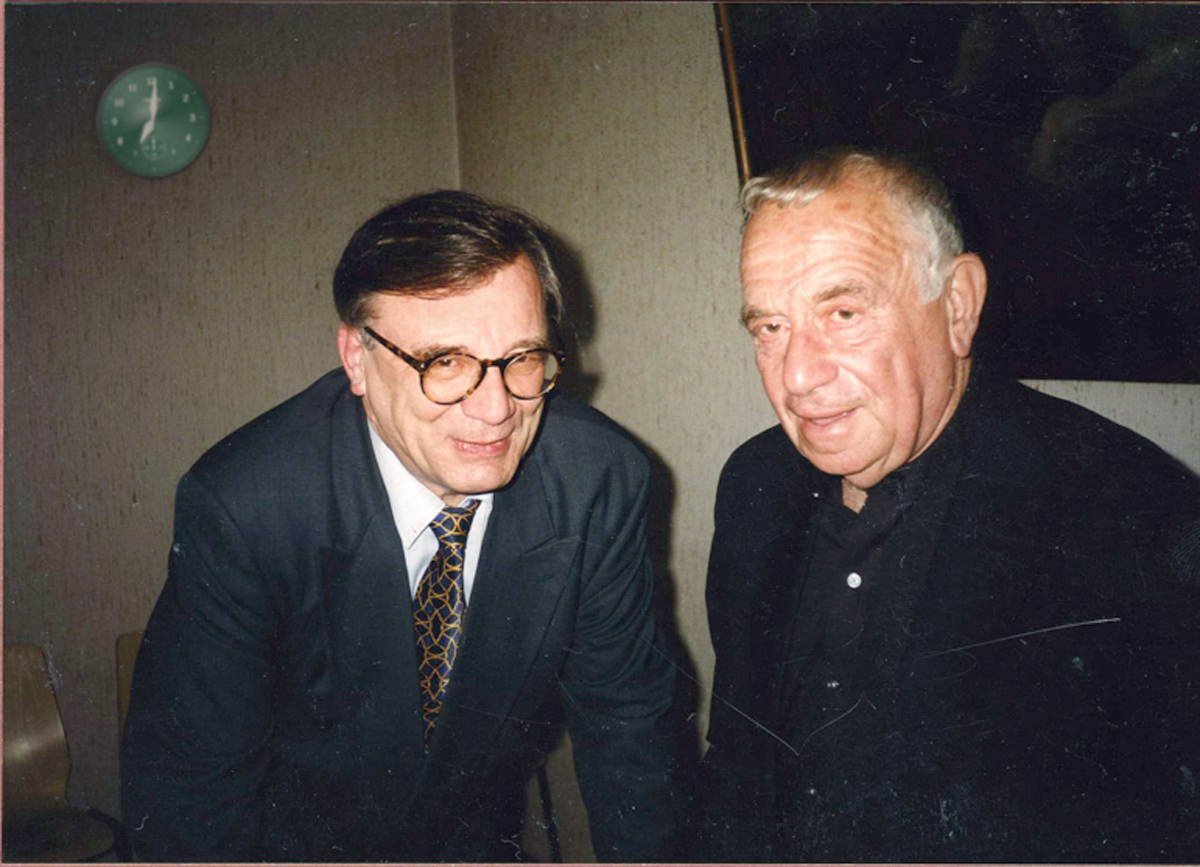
7:01
